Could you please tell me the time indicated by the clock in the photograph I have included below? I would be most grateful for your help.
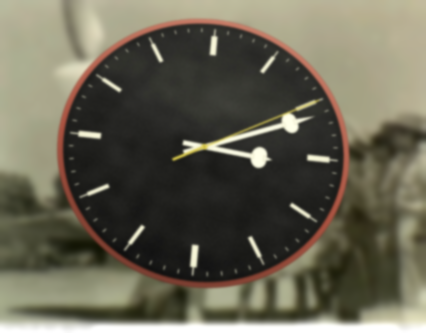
3:11:10
